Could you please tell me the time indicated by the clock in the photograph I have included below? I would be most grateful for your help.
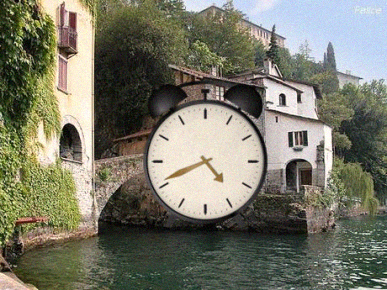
4:41
